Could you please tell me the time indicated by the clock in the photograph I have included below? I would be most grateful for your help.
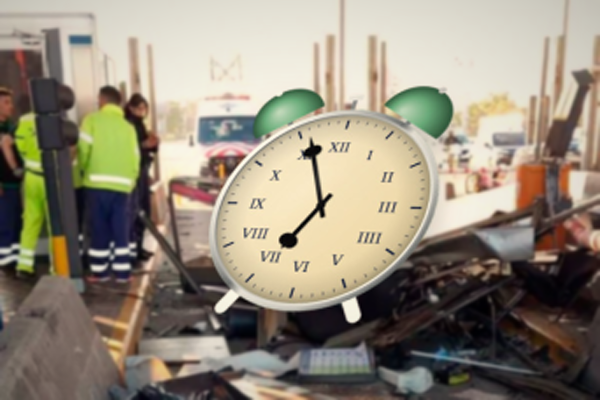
6:56
